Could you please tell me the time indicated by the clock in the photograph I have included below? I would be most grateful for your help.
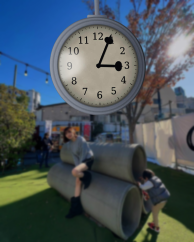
3:04
